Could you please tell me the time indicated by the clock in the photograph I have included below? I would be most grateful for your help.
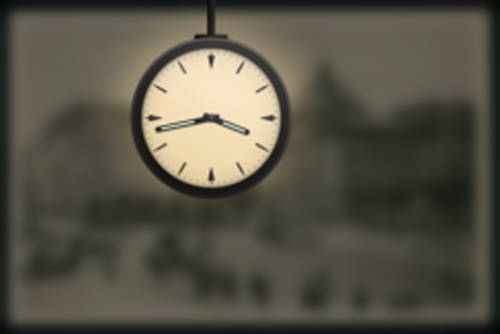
3:43
